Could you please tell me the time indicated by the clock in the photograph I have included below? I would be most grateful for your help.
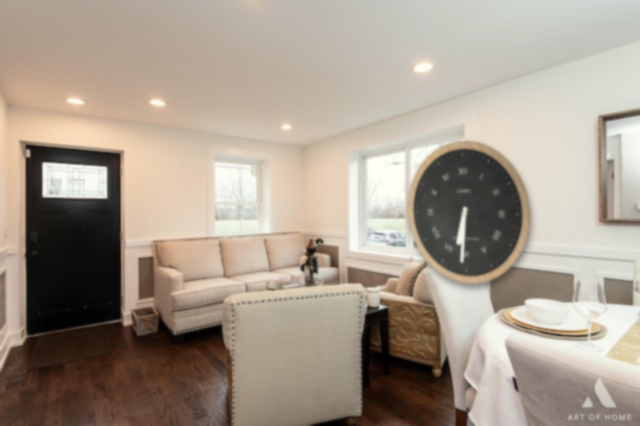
6:31
